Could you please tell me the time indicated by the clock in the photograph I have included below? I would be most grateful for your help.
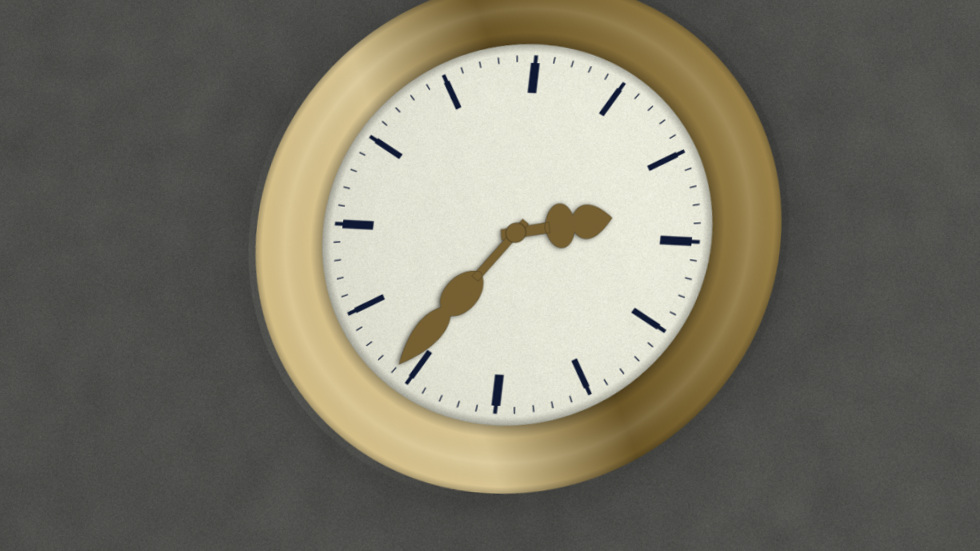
2:36
